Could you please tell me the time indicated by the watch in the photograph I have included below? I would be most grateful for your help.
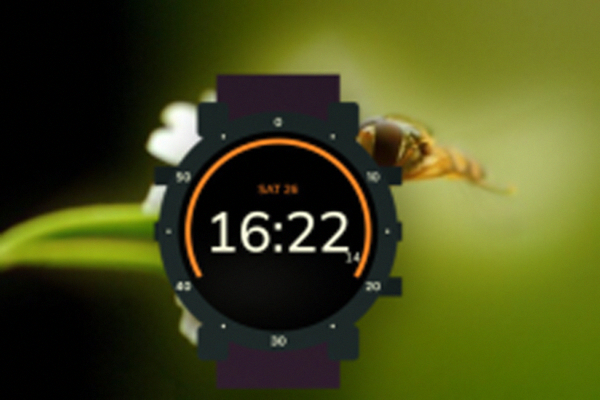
16:22
